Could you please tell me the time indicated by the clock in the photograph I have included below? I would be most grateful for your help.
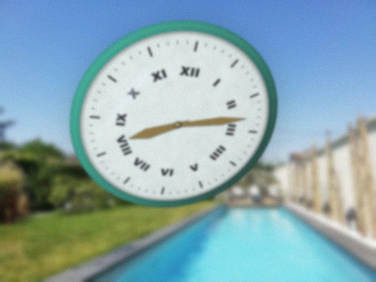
8:13
